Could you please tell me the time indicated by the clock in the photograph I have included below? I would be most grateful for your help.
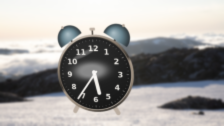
5:36
